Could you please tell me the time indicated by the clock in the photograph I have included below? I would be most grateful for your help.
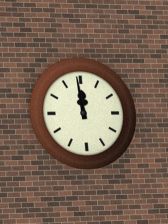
11:59
